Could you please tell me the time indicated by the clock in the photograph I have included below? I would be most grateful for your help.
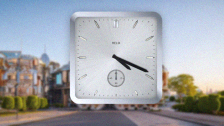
4:19
